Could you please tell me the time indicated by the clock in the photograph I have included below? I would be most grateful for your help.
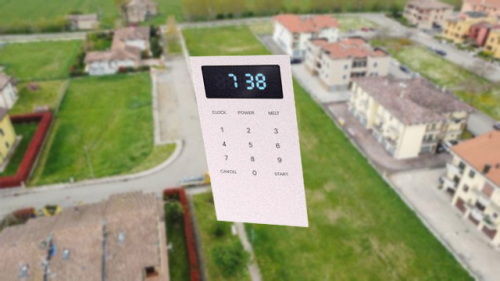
7:38
